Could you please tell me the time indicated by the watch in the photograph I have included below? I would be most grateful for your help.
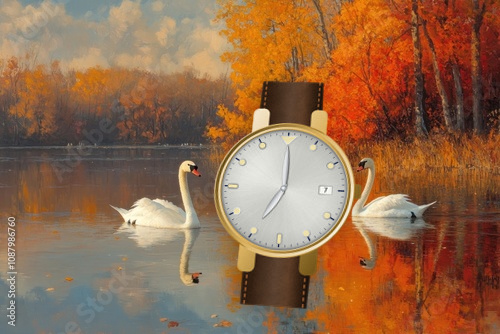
7:00
